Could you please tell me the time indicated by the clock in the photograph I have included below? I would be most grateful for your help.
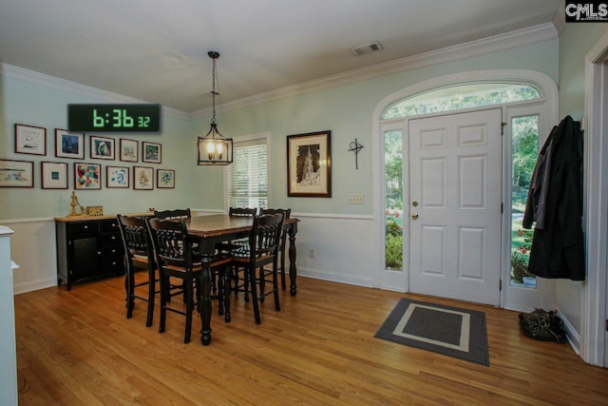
6:36:32
